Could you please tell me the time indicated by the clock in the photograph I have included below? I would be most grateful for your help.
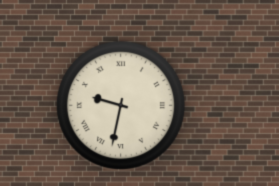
9:32
